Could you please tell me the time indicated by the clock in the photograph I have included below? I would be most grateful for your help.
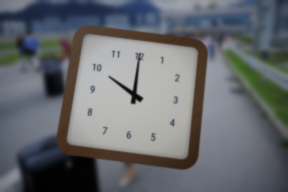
10:00
